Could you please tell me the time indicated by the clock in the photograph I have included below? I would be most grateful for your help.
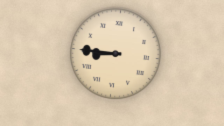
8:45
